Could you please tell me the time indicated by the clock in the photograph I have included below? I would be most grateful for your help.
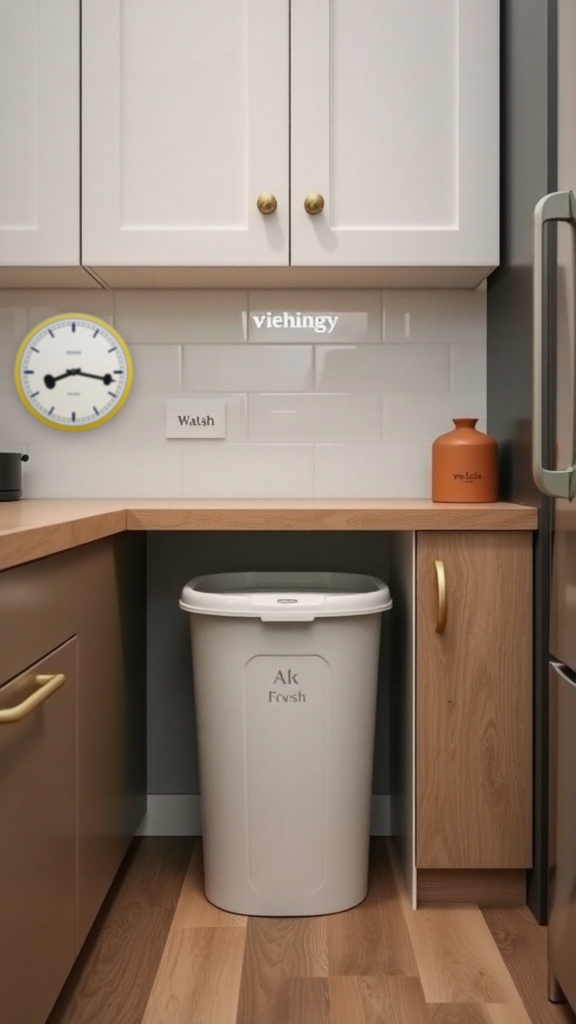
8:17
